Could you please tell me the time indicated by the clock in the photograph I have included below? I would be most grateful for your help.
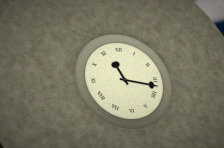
11:17
